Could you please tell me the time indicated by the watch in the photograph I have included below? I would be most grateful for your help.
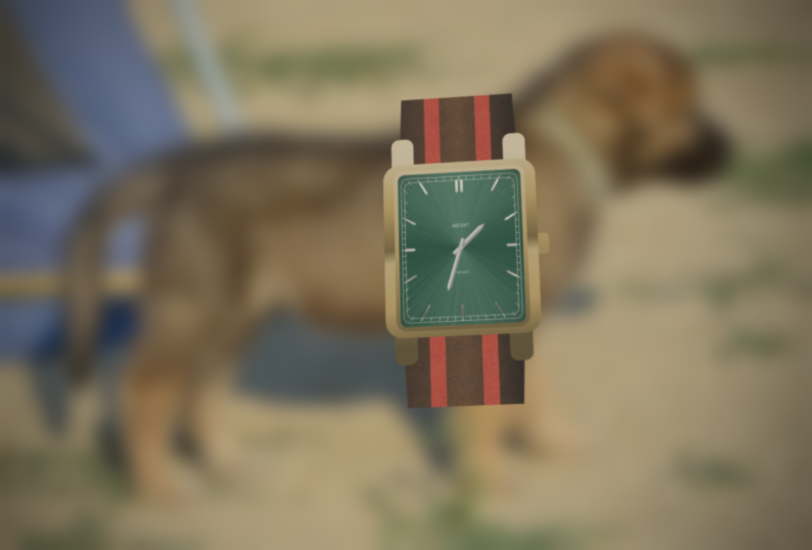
1:33
